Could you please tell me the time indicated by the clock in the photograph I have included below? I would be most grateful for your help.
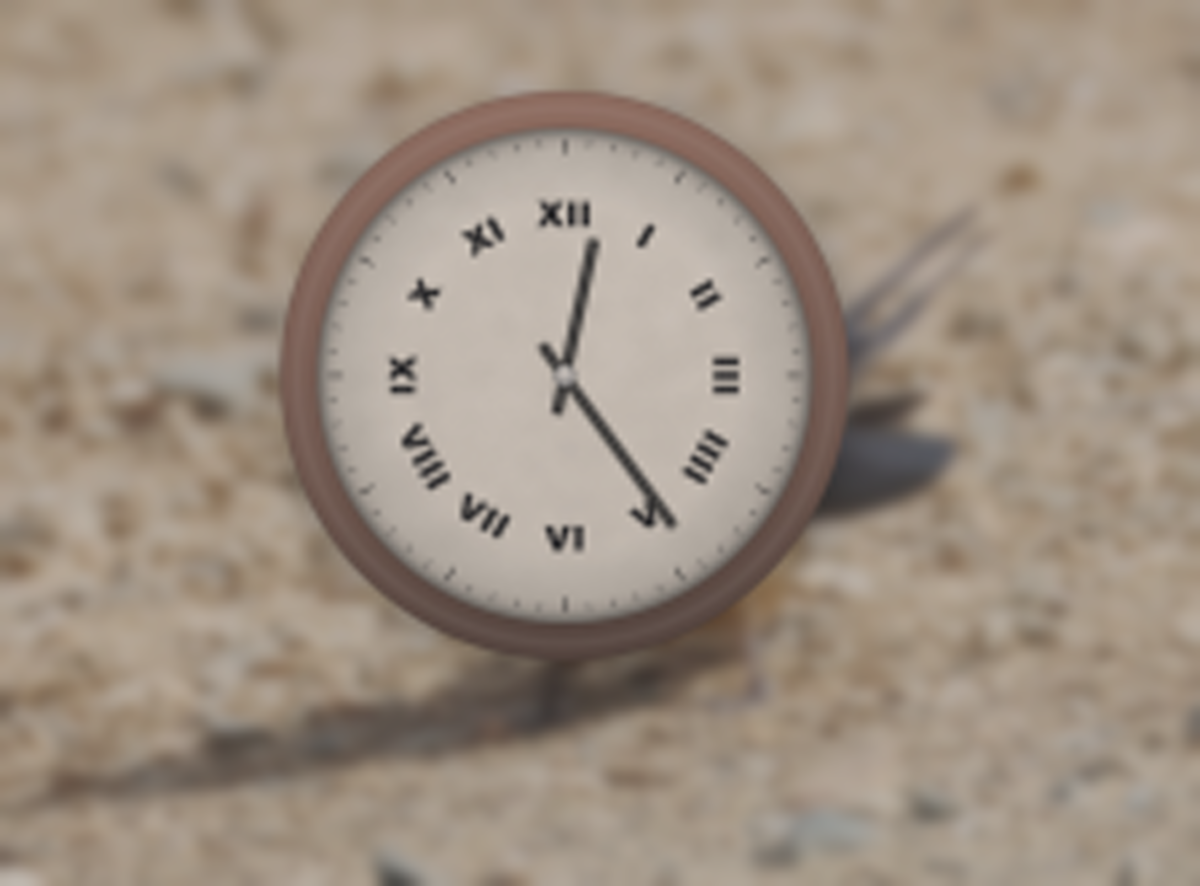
12:24
